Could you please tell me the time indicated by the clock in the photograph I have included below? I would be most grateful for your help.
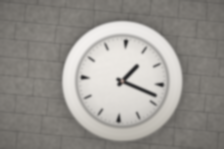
1:18
